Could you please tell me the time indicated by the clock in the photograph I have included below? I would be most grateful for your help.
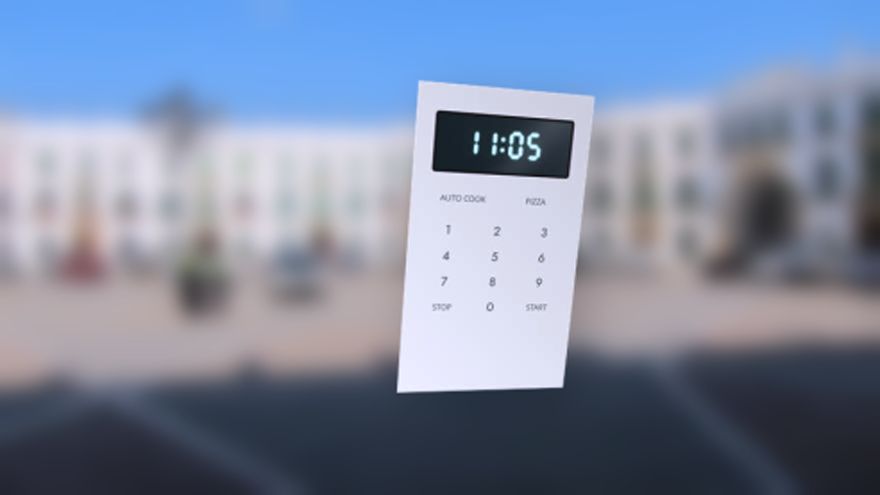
11:05
